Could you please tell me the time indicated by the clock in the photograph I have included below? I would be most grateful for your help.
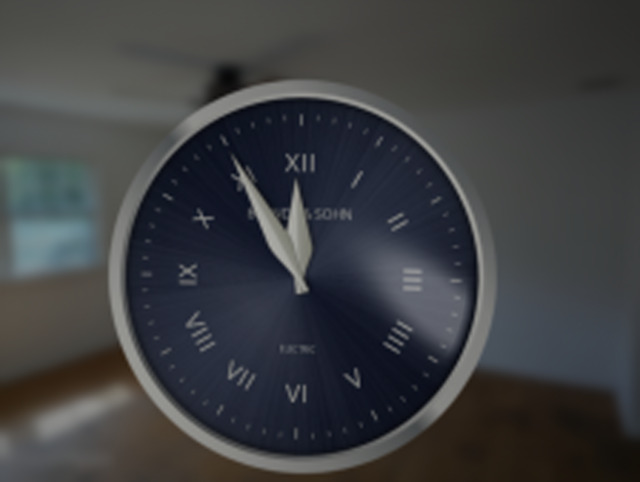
11:55
